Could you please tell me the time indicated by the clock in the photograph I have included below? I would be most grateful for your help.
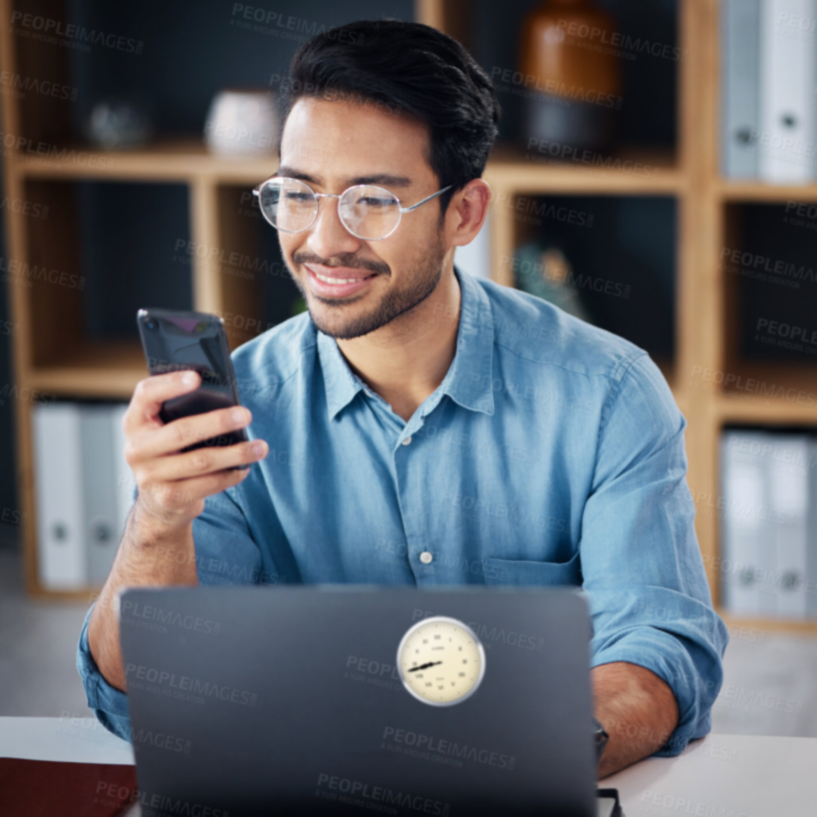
8:43
